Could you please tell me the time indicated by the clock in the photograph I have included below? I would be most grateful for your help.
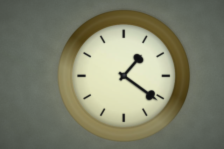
1:21
